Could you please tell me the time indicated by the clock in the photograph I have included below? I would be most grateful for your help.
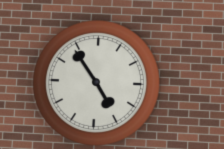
4:54
